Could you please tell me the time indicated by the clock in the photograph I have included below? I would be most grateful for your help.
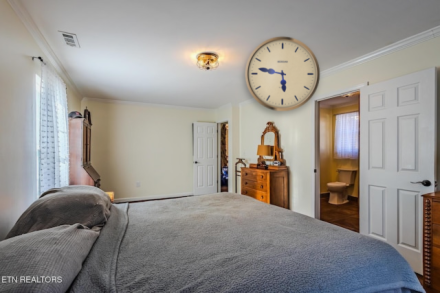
5:47
